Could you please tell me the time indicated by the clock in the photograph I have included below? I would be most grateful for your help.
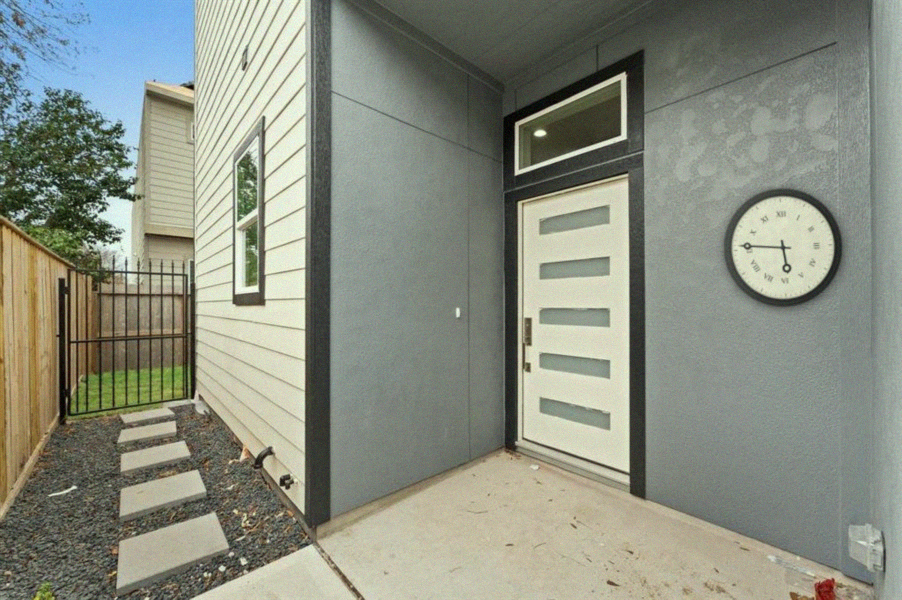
5:46
